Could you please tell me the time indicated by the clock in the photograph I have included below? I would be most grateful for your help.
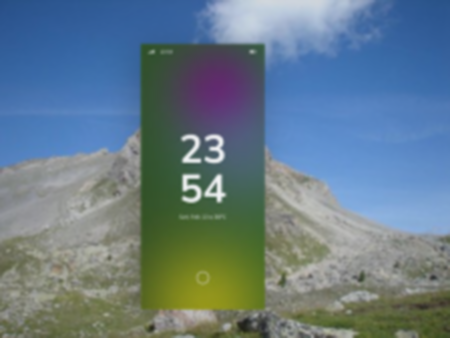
23:54
